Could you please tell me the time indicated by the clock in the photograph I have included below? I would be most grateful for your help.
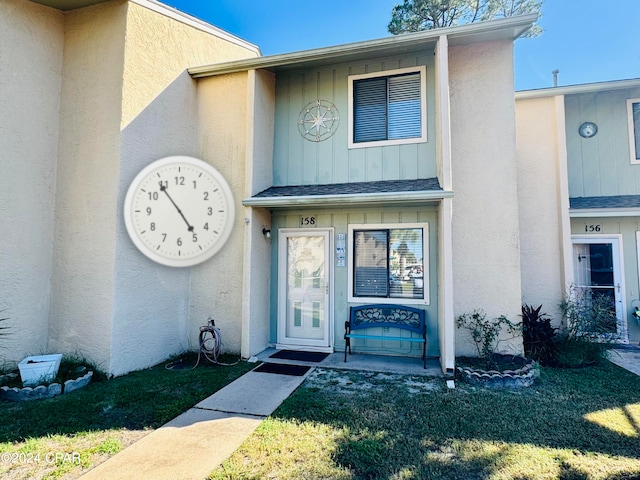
4:54
